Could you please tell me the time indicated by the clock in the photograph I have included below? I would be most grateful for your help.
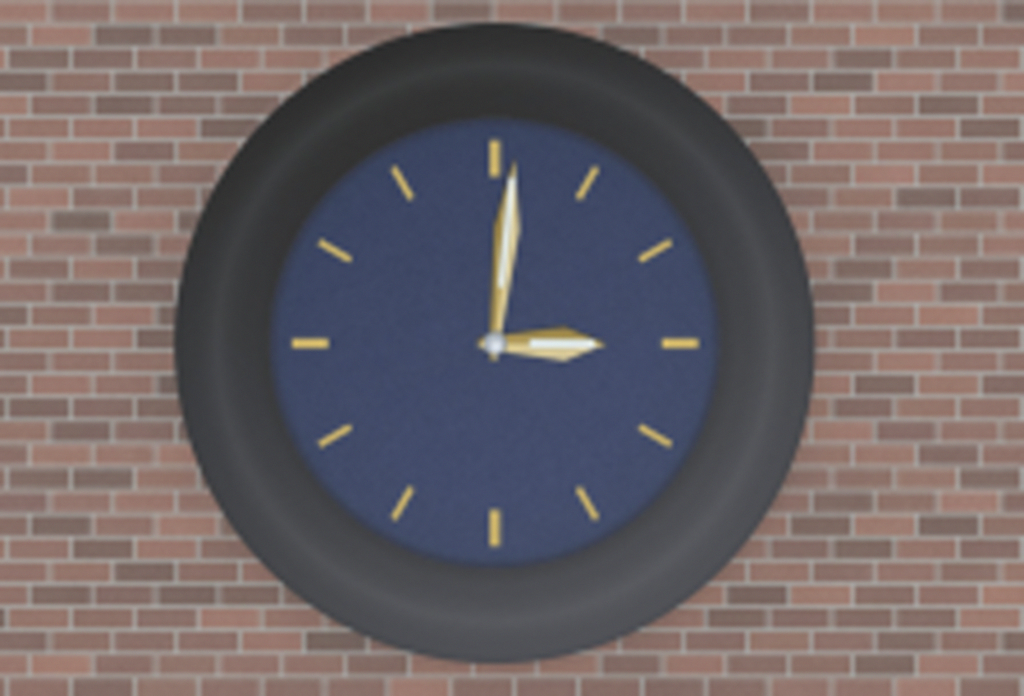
3:01
